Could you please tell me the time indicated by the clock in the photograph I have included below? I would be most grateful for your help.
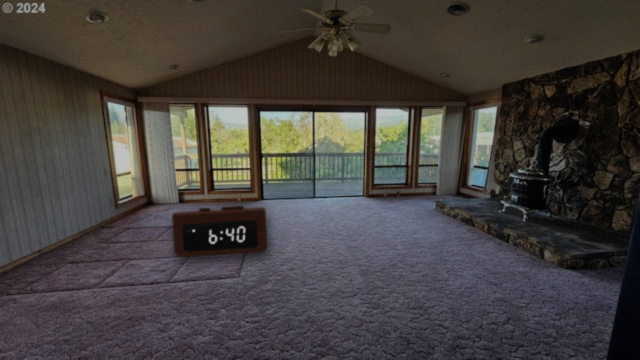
6:40
